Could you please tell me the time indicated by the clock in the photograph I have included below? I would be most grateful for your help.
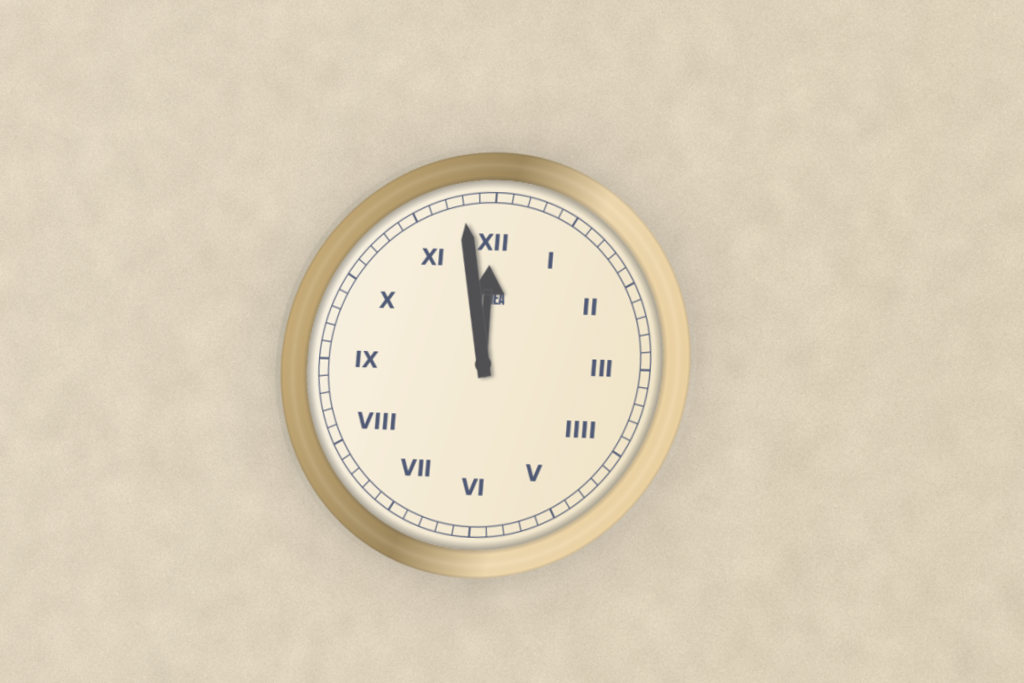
11:58
